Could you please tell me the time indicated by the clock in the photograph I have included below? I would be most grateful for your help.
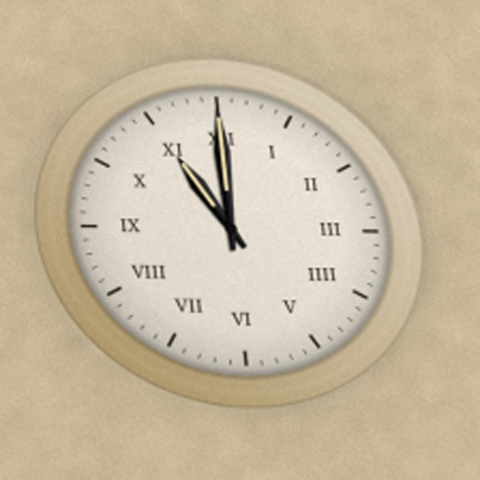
11:00
